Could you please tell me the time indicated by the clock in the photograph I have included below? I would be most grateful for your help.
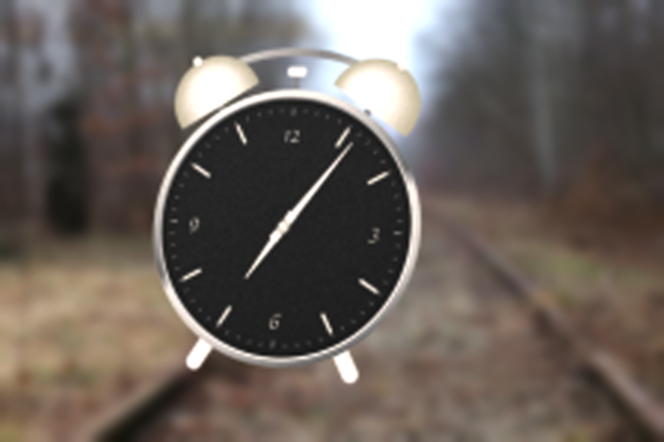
7:06
